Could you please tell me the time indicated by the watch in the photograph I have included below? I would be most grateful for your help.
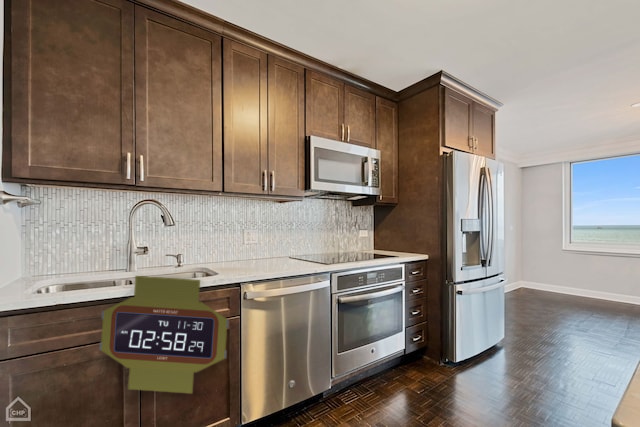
2:58:29
